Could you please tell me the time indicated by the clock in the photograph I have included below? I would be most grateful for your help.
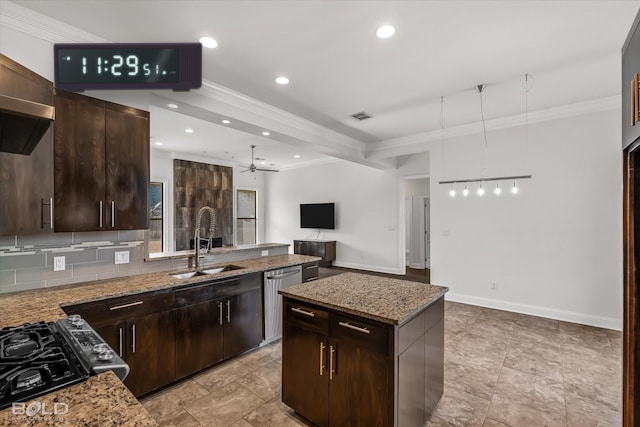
11:29:51
